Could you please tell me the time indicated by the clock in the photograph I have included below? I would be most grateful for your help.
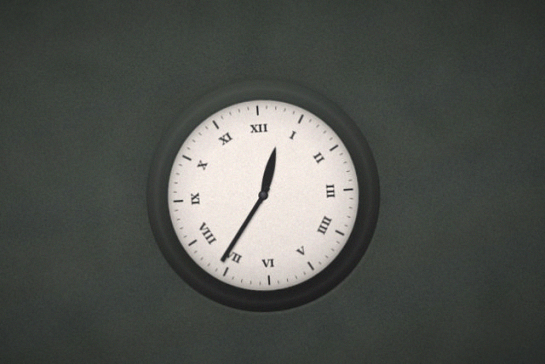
12:36
